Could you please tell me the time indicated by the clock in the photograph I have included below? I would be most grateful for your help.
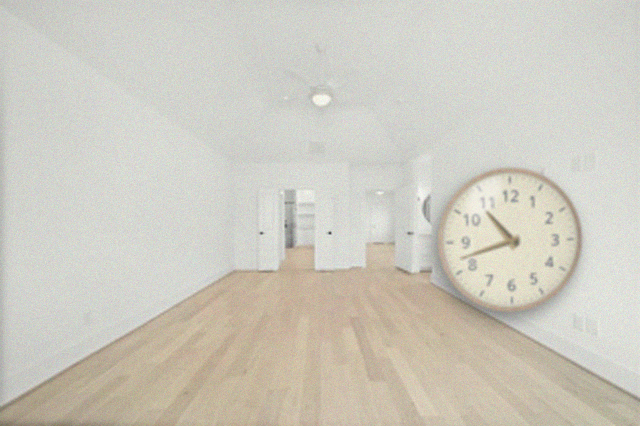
10:42
